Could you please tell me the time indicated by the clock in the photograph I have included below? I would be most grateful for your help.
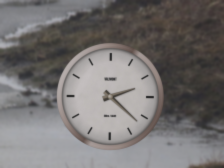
2:22
